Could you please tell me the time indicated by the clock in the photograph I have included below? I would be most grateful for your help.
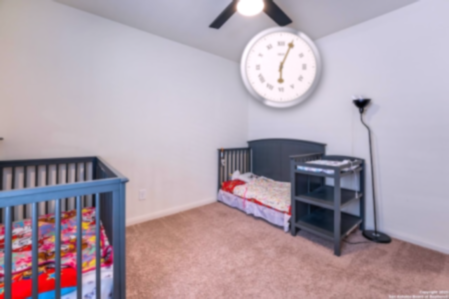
6:04
